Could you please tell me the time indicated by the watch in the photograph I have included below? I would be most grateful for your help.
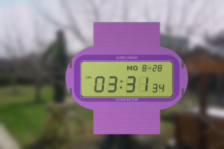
3:31
